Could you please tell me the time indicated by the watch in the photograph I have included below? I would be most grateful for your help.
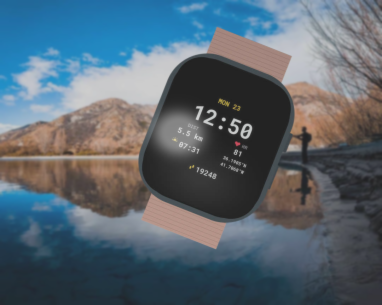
12:50
